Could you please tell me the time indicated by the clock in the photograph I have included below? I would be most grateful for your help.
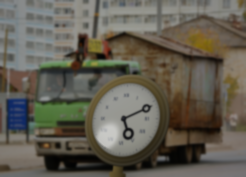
5:11
